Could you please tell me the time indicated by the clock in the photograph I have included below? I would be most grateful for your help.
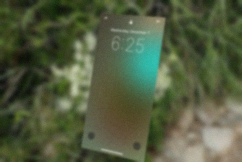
6:25
